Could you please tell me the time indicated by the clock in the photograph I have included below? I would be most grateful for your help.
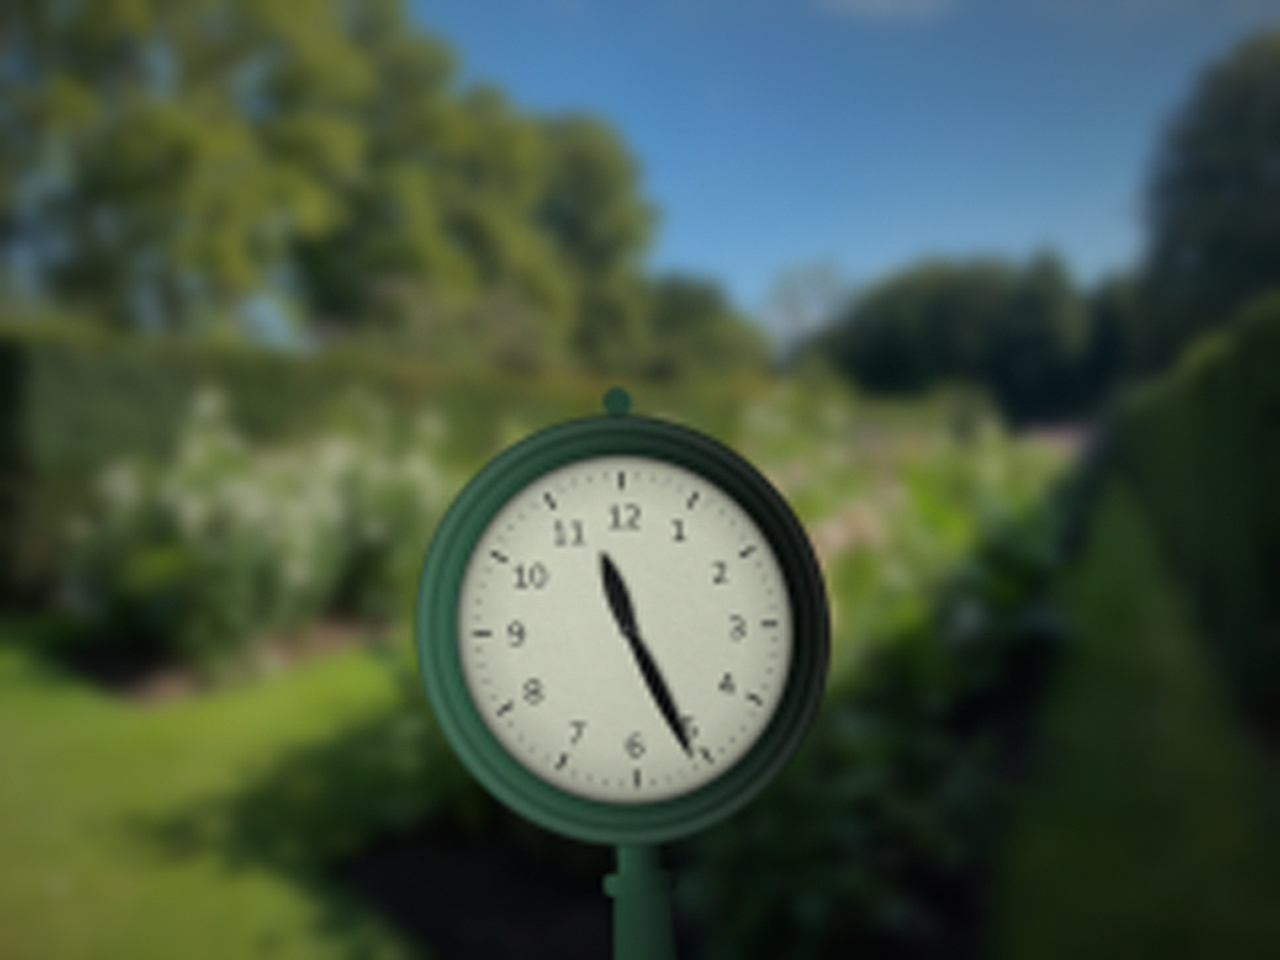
11:26
